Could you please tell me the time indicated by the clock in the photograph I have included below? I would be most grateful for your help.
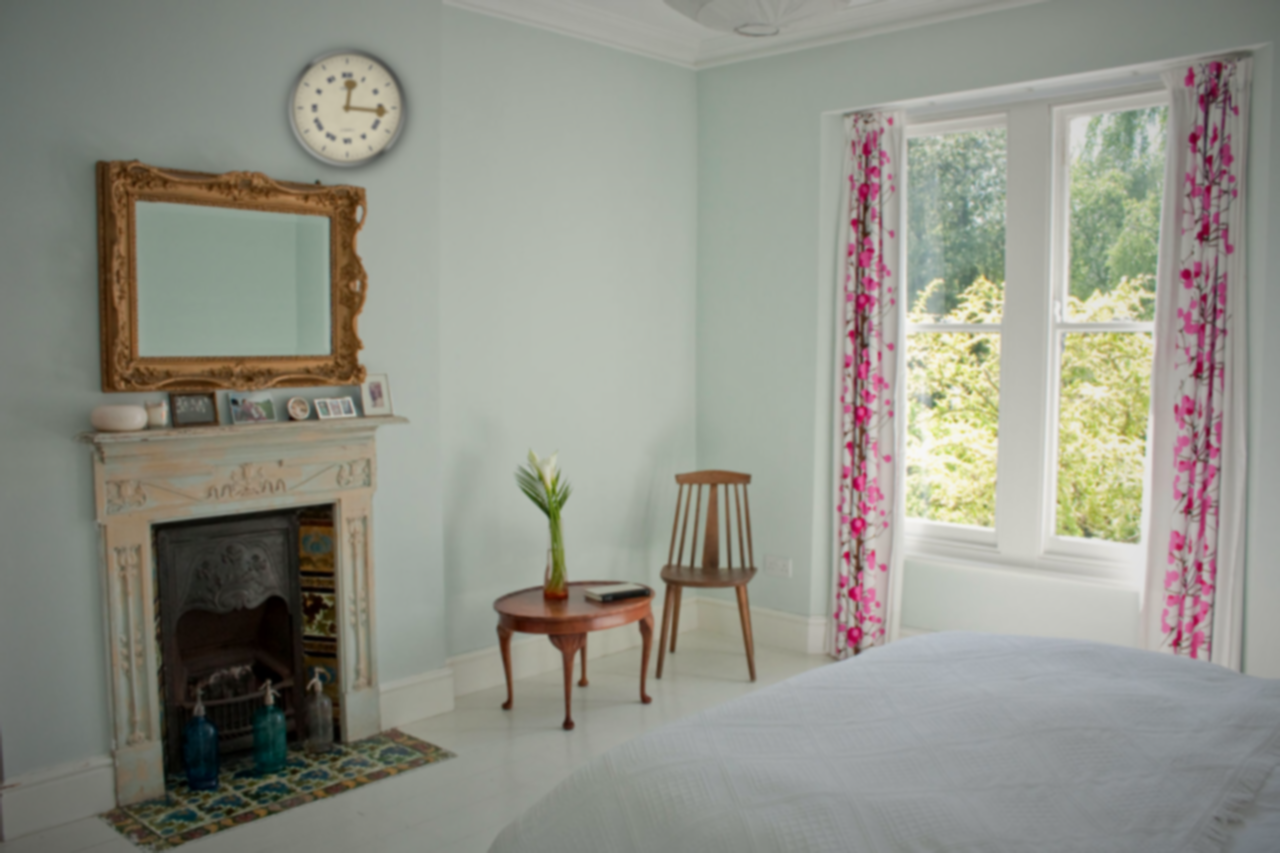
12:16
